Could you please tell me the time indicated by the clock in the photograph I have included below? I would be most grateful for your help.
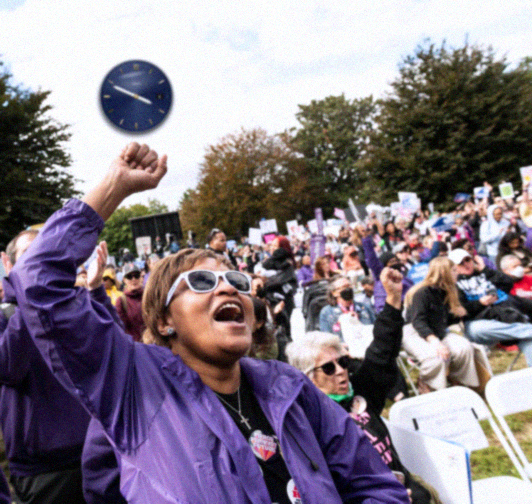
3:49
